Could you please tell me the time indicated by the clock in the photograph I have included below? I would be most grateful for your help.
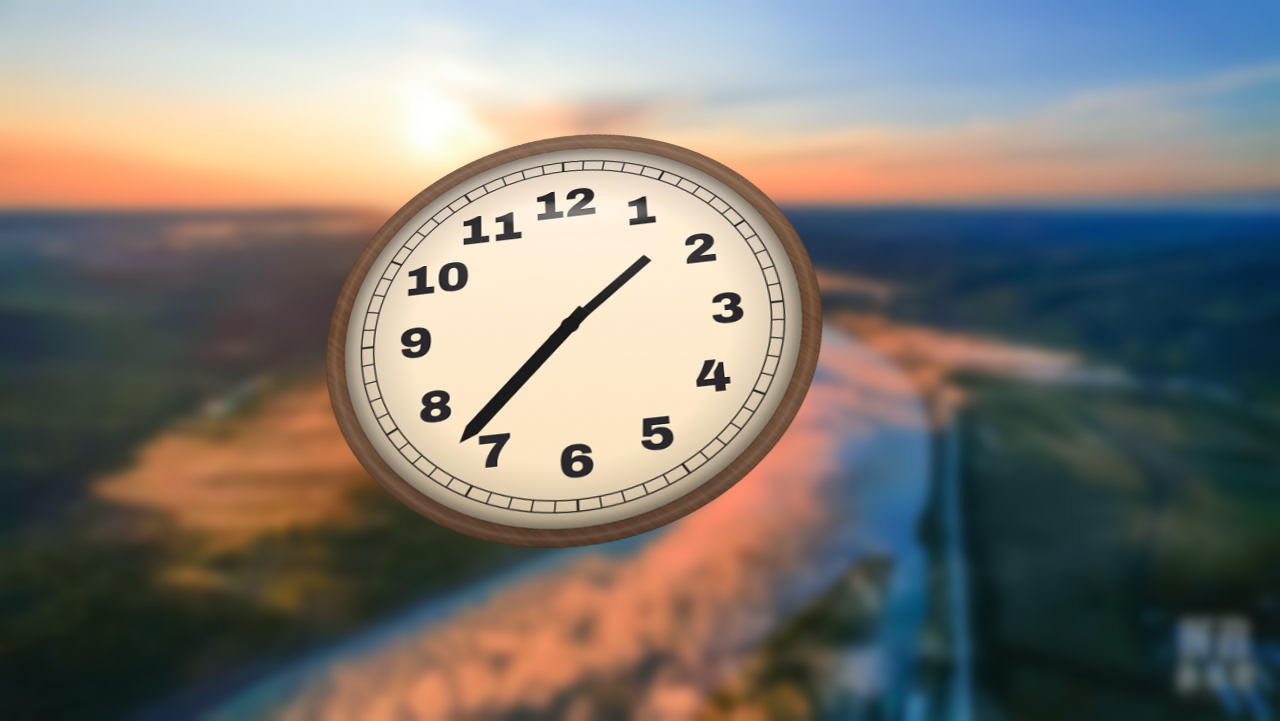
1:37
